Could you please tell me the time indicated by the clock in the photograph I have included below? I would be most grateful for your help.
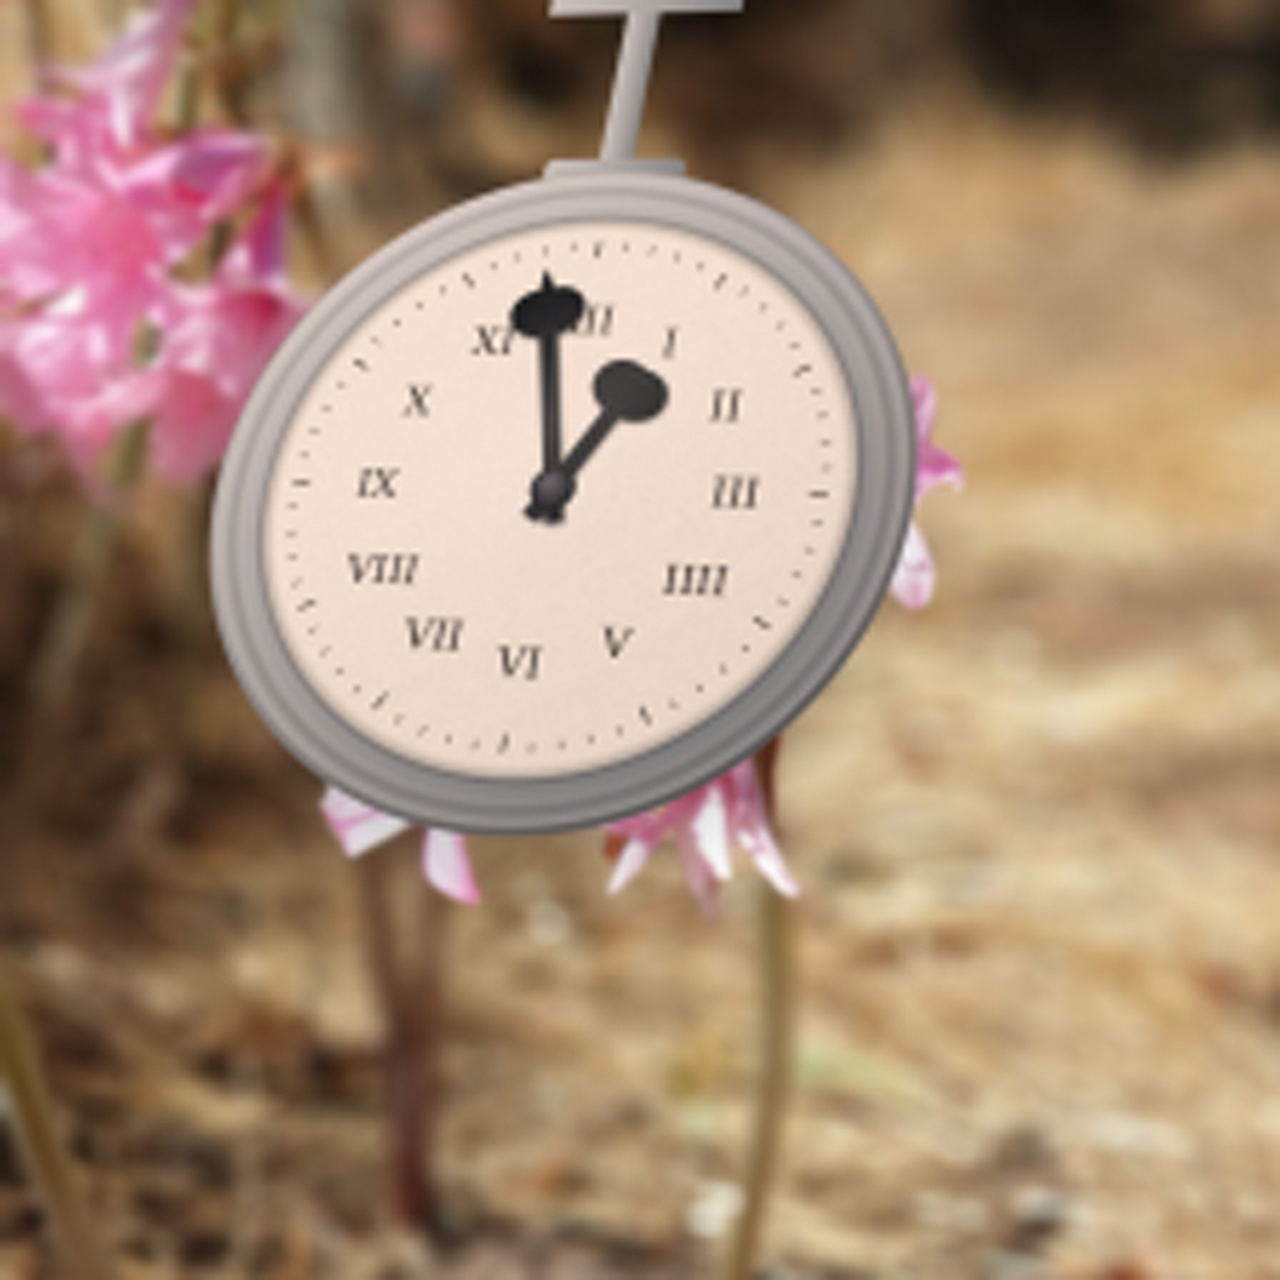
12:58
